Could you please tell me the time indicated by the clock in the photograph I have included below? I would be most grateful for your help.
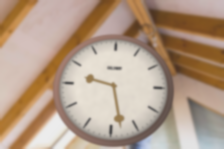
9:28
